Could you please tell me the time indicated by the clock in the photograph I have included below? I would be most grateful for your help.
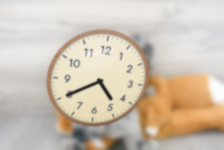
4:40
